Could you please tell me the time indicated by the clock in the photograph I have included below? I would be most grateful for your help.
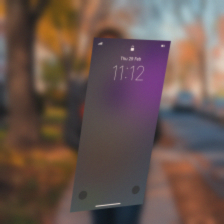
11:12
